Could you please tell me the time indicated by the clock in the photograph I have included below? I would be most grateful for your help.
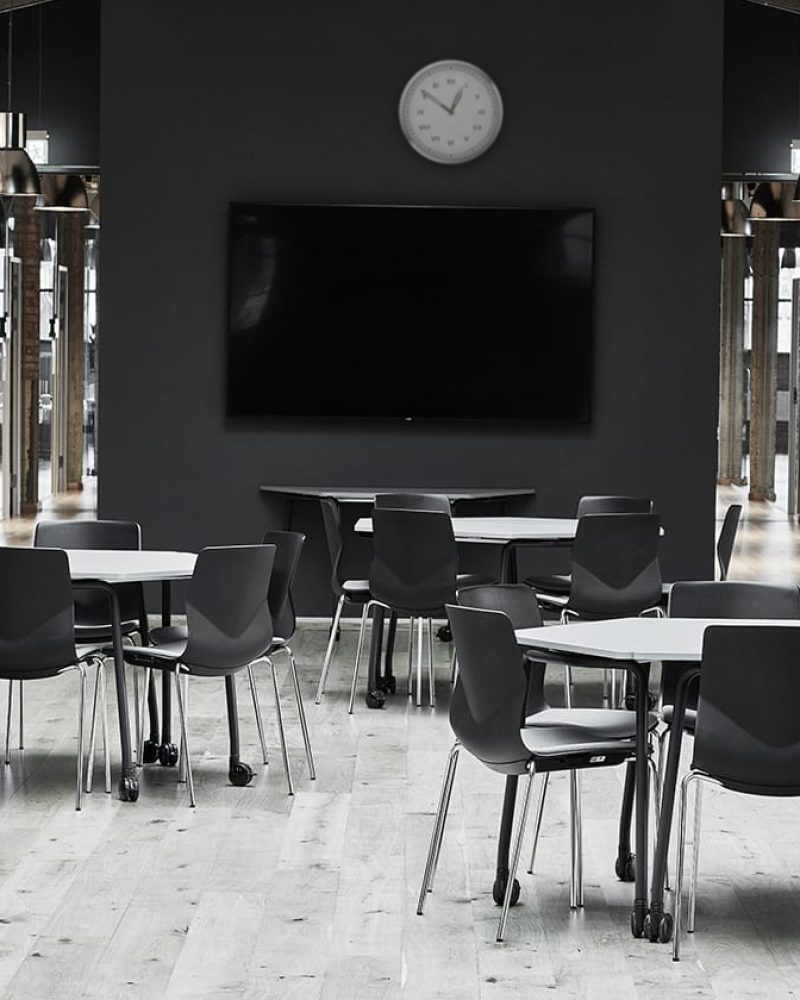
12:51
